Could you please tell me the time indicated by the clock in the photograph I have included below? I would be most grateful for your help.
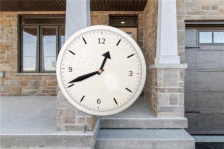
12:41
